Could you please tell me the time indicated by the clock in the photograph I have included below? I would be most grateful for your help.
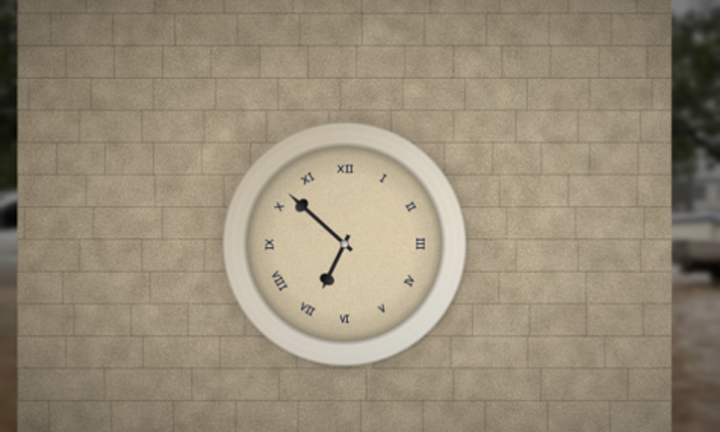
6:52
